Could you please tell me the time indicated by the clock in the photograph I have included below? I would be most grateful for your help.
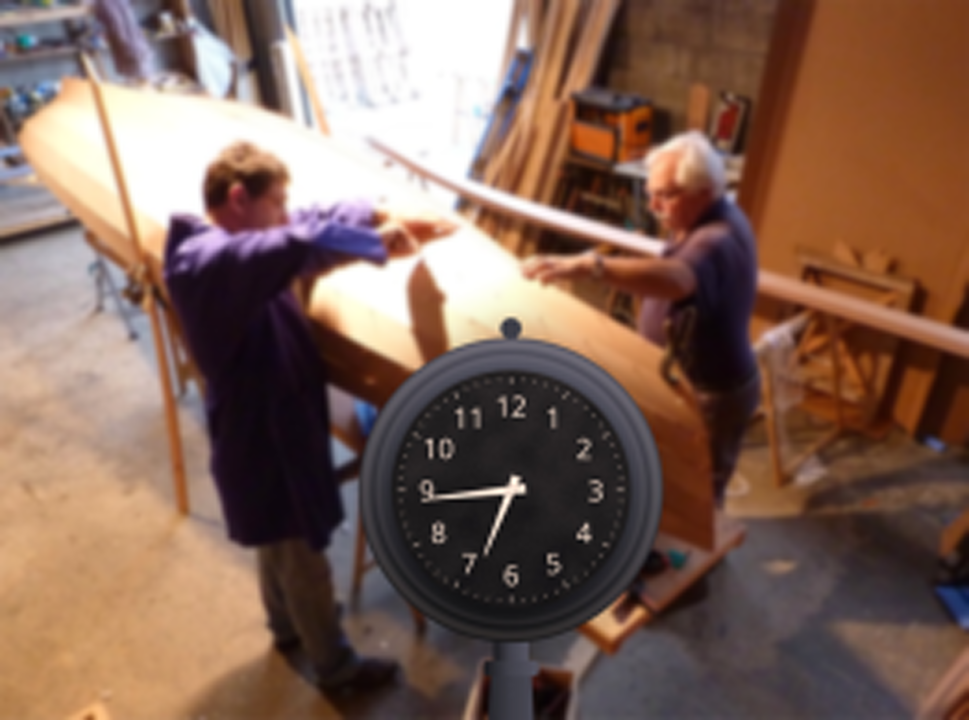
6:44
